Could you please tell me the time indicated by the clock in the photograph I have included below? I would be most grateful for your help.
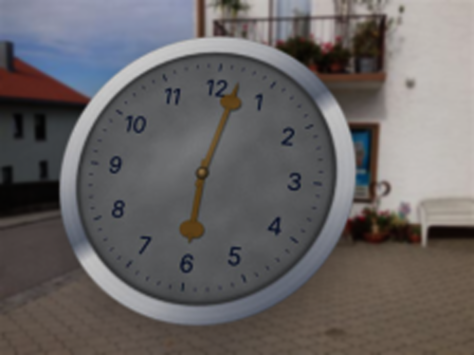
6:02
